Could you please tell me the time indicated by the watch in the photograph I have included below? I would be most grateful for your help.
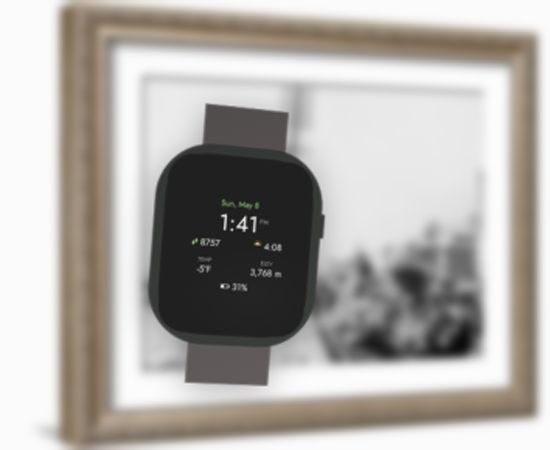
1:41
